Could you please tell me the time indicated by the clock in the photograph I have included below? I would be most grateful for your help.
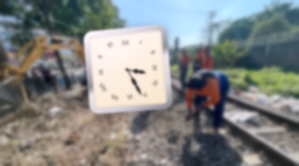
3:26
